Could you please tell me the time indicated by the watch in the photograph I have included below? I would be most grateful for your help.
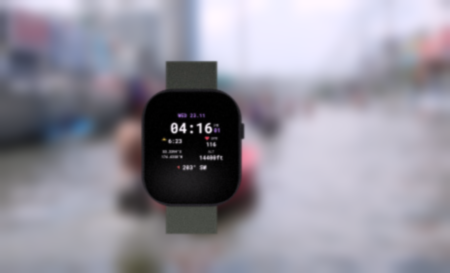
4:16
